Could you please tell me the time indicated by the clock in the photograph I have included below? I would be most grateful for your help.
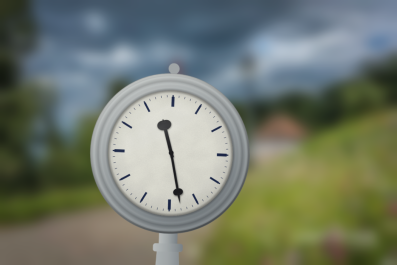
11:28
